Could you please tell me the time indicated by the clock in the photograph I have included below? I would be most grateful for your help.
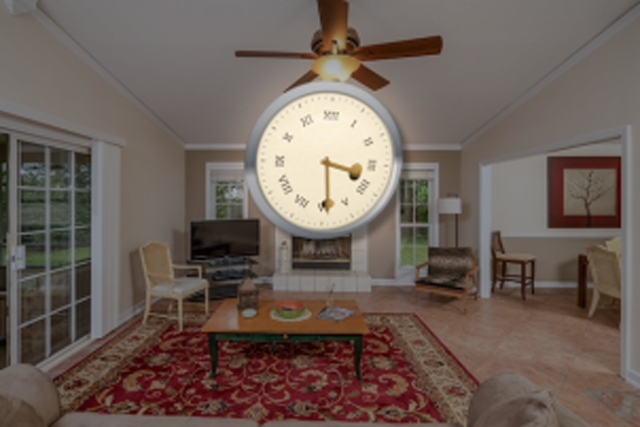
3:29
